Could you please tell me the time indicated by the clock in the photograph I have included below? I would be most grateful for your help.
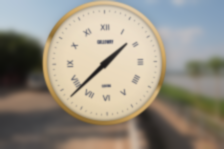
1:38
